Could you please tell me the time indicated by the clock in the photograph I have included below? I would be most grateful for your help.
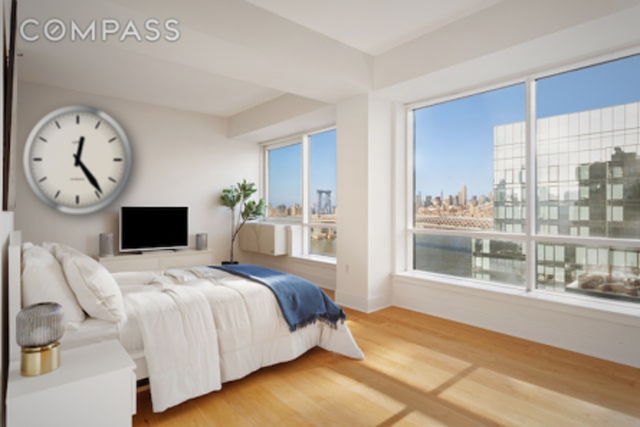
12:24
